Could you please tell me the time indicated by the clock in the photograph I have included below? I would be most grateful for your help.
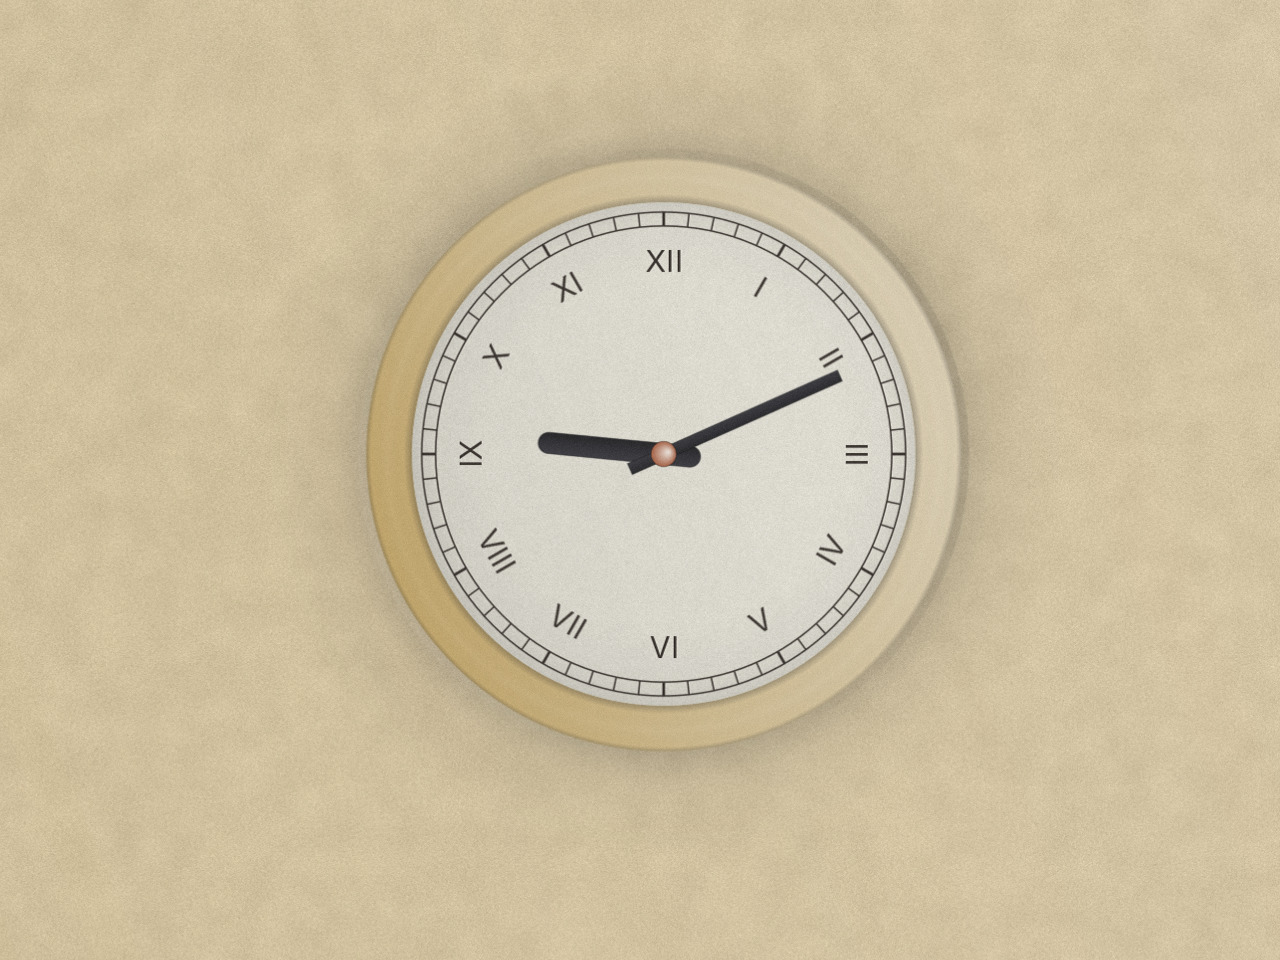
9:11
